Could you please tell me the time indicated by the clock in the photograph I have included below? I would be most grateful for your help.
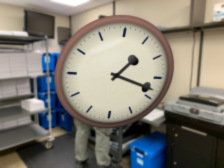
1:18
